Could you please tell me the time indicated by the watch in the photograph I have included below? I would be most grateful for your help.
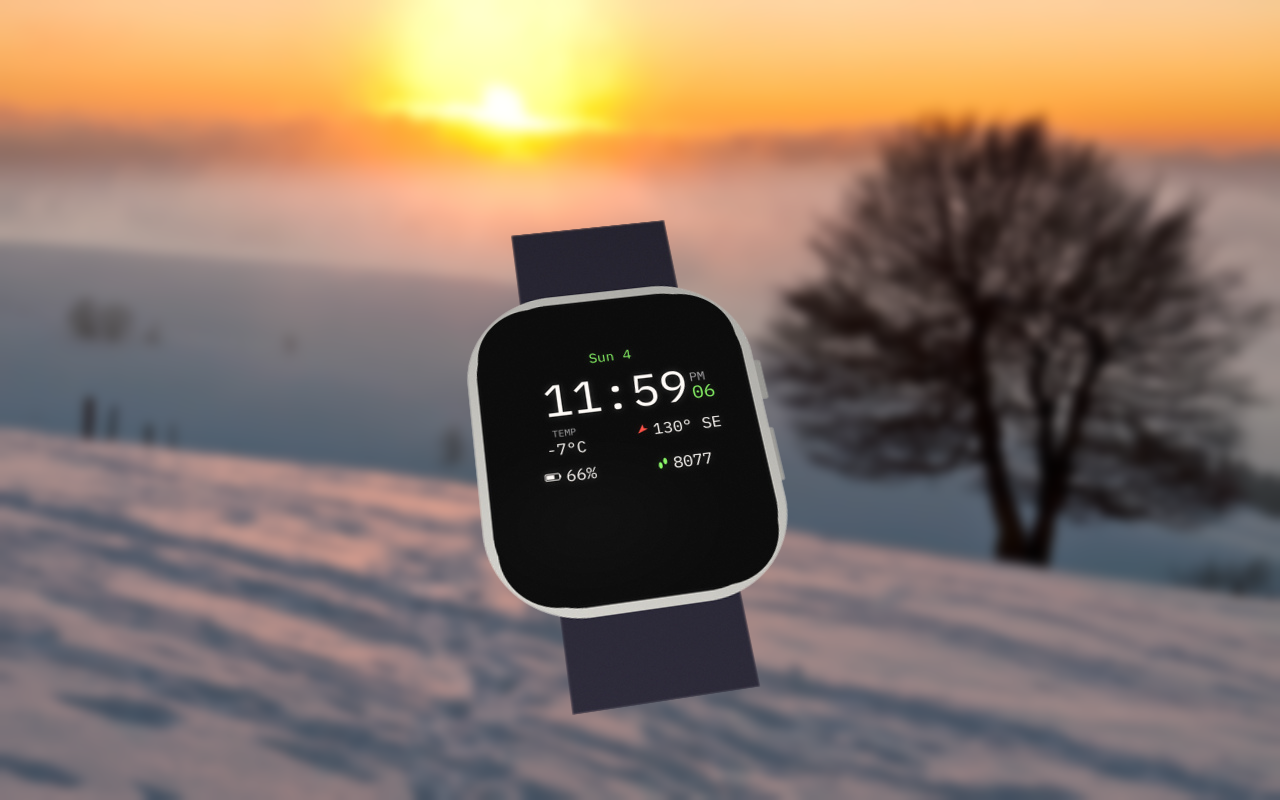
11:59:06
